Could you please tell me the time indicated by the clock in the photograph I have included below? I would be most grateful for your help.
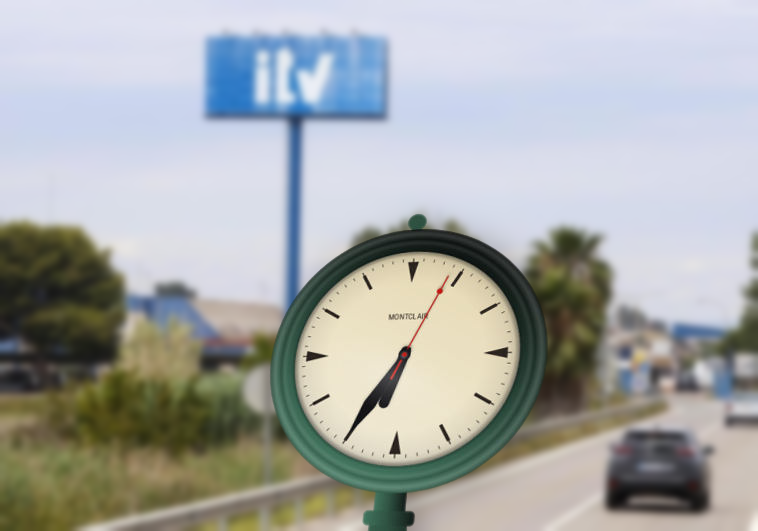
6:35:04
